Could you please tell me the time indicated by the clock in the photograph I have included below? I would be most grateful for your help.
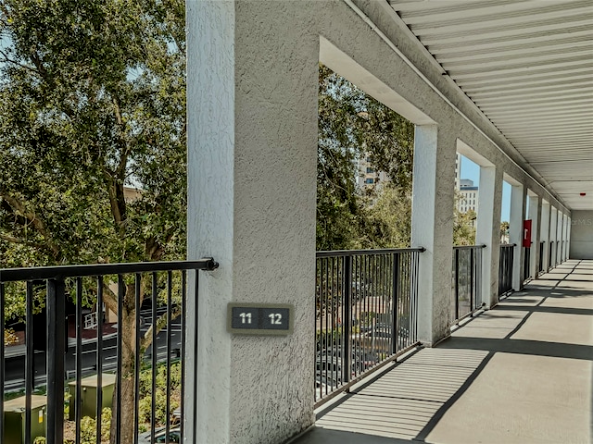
11:12
